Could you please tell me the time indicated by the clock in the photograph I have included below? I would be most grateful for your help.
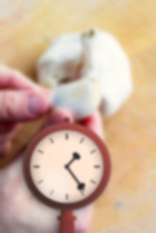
1:24
